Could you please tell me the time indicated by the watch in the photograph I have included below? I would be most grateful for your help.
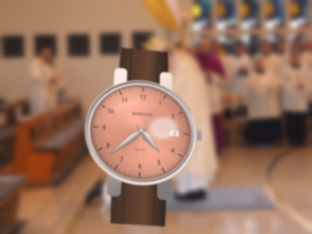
4:38
